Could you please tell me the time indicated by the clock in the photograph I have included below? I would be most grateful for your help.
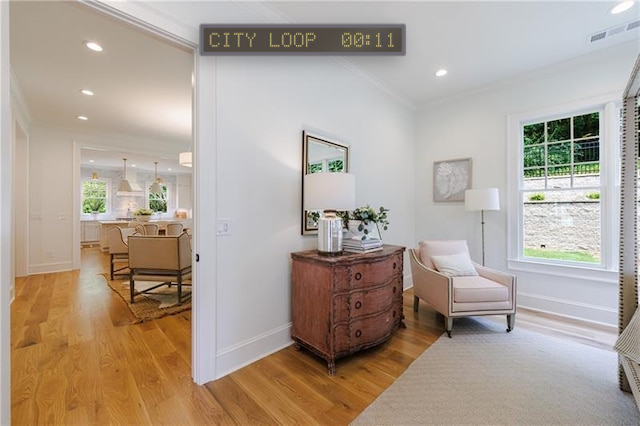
0:11
